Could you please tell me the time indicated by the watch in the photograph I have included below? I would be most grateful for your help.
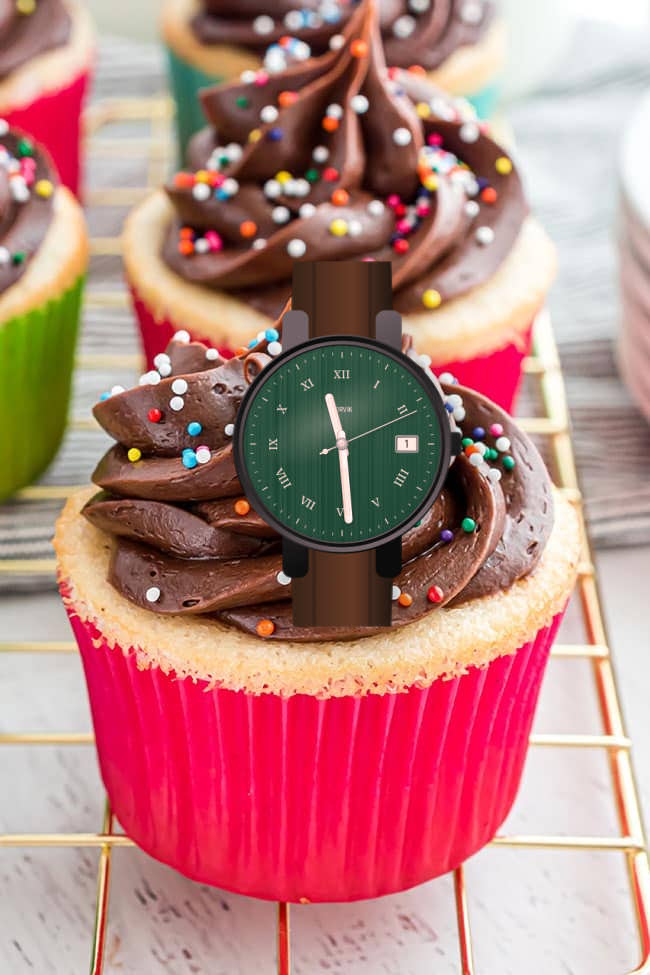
11:29:11
